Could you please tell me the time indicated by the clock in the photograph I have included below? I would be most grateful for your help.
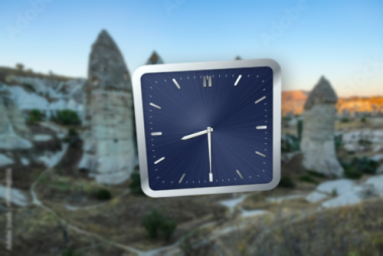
8:30
